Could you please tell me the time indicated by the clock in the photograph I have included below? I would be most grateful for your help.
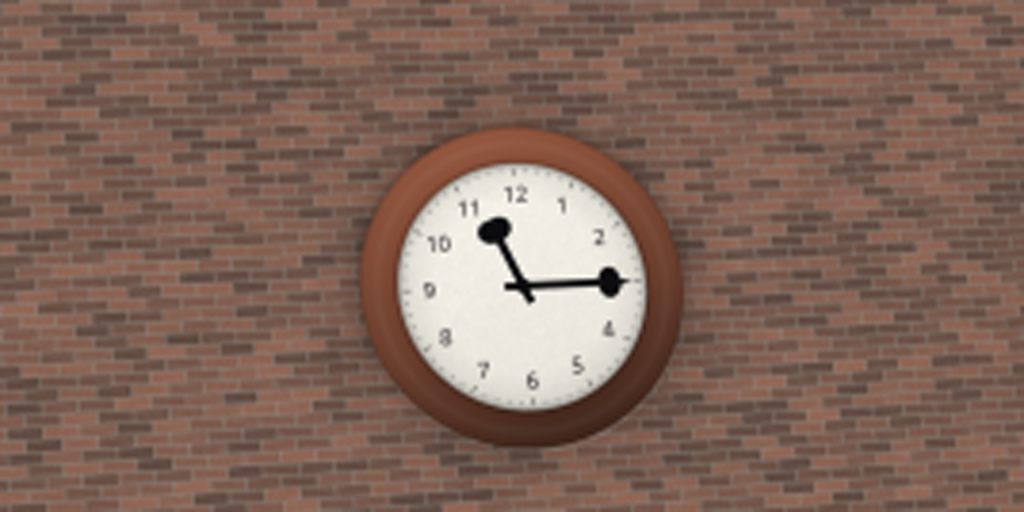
11:15
